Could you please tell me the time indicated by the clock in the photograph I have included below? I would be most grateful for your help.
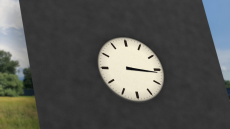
3:16
